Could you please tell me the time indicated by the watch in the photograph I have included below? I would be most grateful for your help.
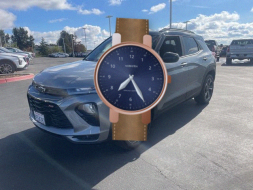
7:25
